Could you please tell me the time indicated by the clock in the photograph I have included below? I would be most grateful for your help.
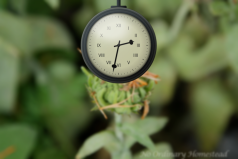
2:32
